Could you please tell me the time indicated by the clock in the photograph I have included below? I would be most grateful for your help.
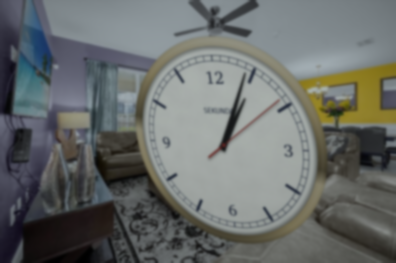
1:04:09
